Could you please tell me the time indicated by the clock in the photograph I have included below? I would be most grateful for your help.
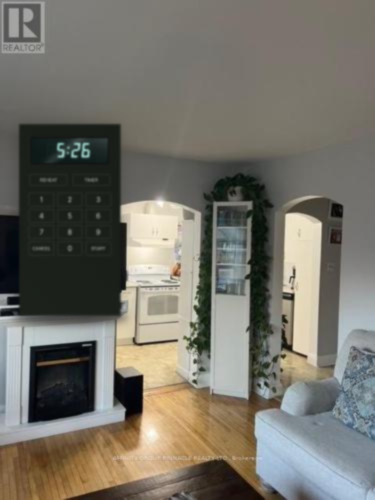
5:26
